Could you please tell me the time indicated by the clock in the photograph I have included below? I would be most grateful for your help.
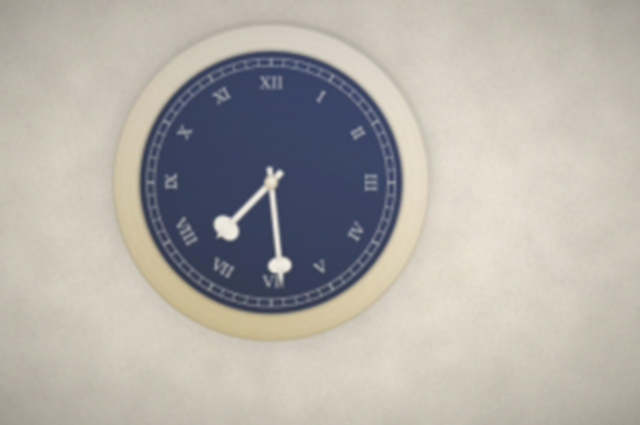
7:29
